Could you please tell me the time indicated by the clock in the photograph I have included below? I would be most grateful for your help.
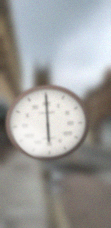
6:00
